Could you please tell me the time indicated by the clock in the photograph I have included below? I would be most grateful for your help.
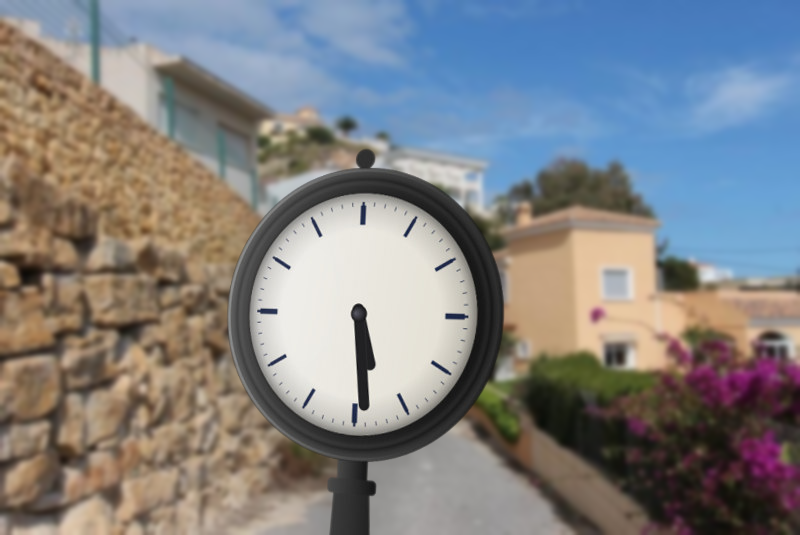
5:29
